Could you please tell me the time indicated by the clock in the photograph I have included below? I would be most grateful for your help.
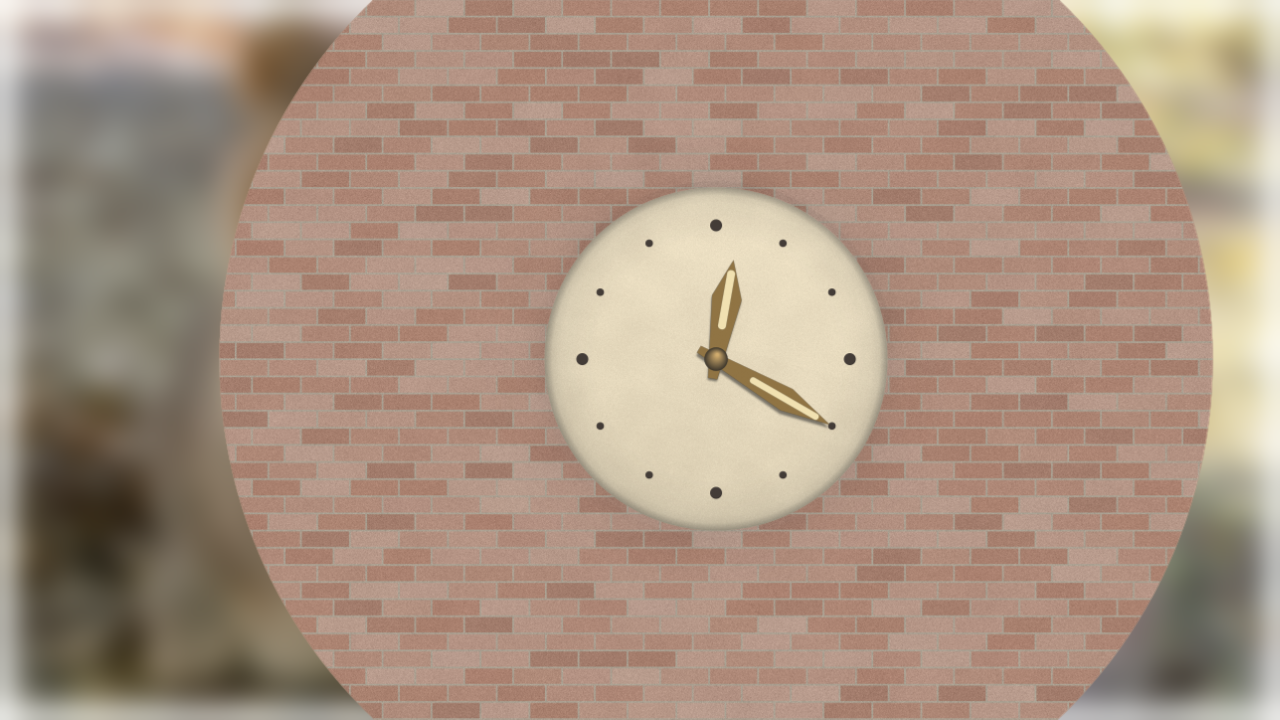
12:20
